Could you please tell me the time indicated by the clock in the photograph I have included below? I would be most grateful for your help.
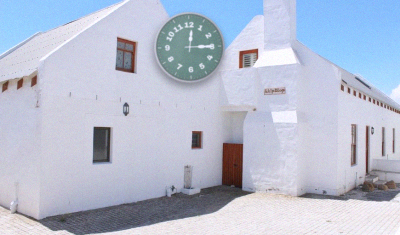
12:15
